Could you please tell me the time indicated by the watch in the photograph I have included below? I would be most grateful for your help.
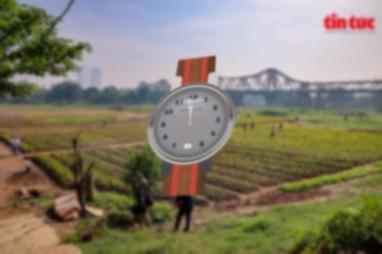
11:59
